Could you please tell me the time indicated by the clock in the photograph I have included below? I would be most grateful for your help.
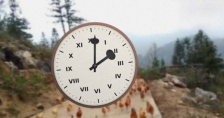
2:01
